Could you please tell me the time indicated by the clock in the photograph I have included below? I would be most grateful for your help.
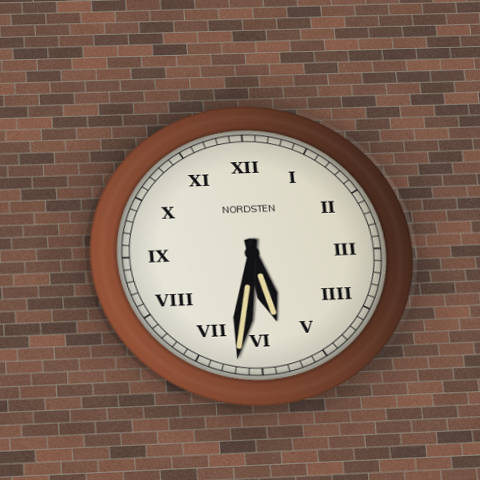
5:32
